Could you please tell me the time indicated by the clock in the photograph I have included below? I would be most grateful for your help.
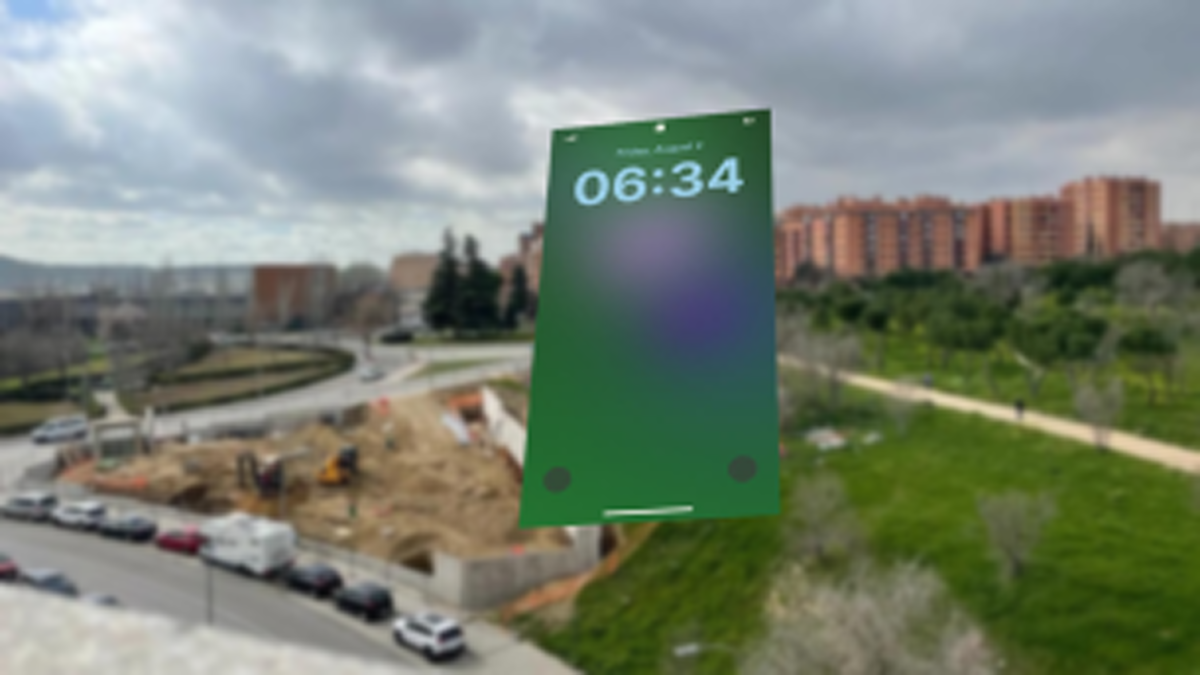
6:34
